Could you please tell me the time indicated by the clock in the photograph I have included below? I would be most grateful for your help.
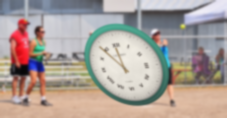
11:54
